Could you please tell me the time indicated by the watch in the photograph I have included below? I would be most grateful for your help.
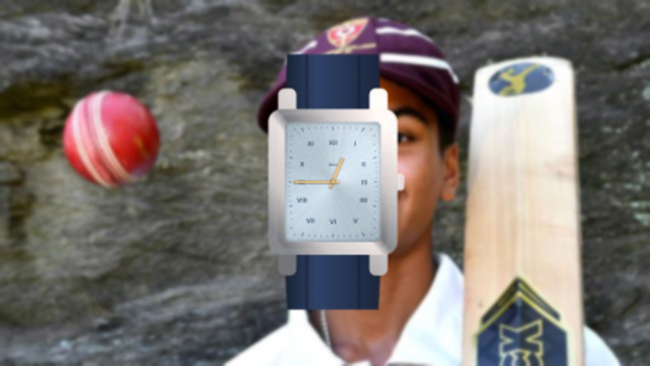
12:45
